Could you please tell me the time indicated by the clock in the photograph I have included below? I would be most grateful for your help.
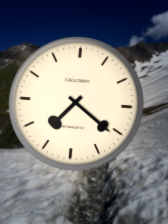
7:21
